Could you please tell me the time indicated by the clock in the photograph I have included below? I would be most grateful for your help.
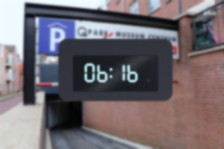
6:16
